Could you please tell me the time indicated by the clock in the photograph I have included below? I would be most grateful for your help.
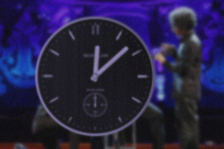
12:08
